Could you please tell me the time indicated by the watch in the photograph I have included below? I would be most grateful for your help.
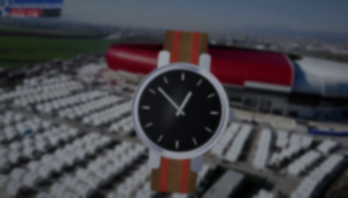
12:52
